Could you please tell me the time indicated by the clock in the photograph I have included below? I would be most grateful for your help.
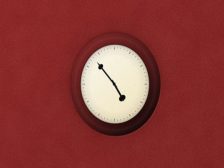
4:53
